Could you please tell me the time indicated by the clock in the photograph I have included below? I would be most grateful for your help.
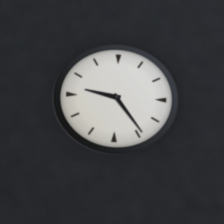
9:24
